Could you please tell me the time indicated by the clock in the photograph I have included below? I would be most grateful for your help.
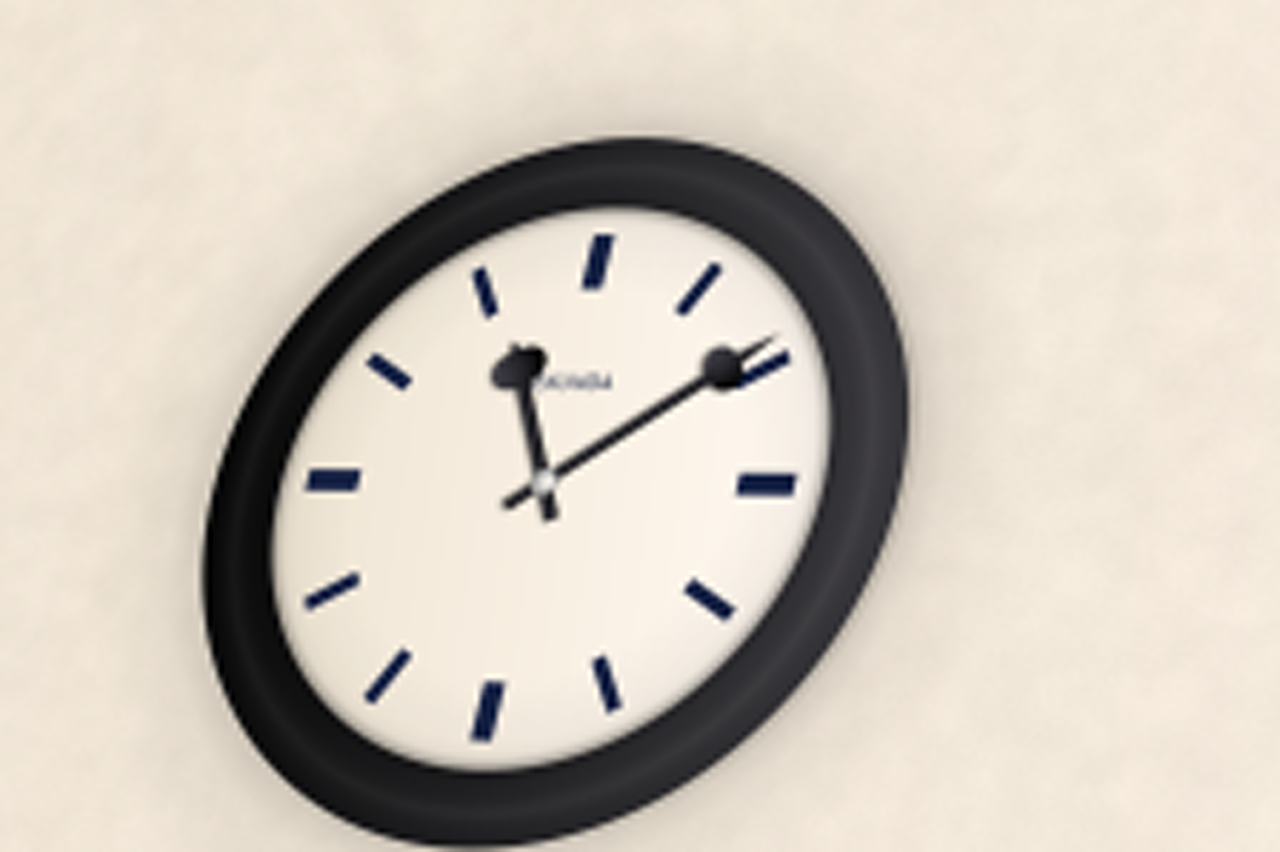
11:09
